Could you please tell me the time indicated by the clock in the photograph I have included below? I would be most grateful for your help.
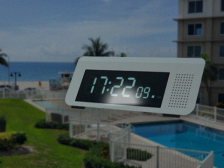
17:22:09
